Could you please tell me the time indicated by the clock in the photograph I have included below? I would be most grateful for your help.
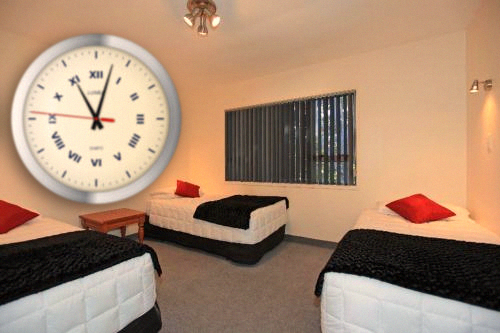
11:02:46
